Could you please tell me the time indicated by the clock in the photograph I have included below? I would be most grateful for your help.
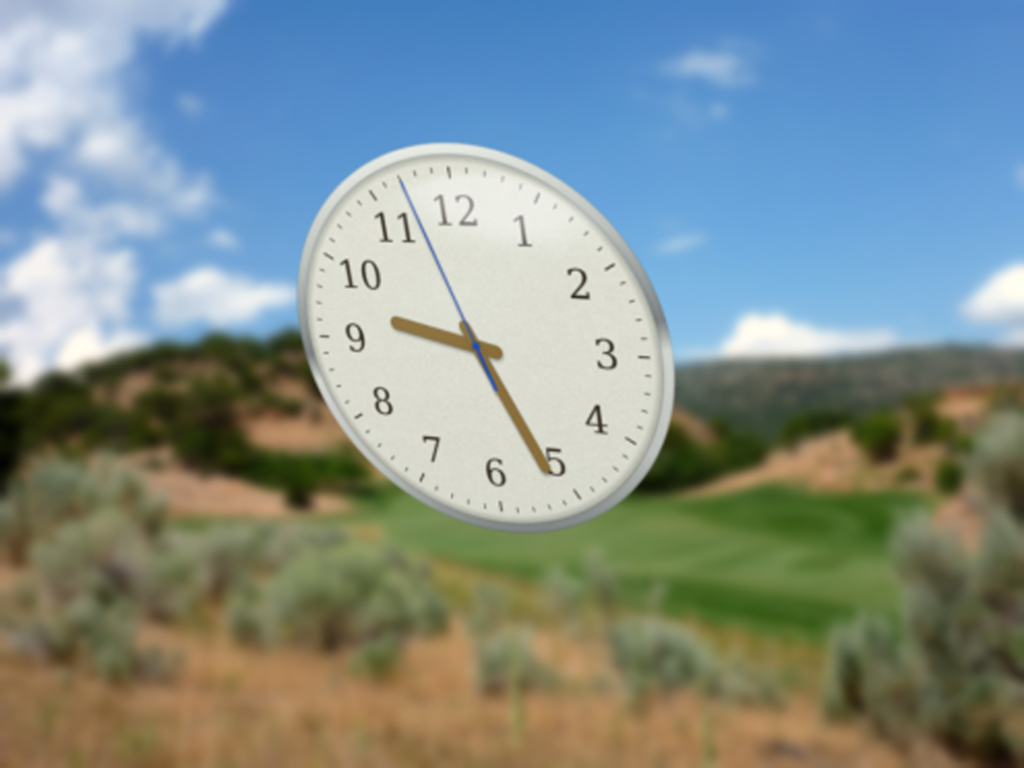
9:25:57
